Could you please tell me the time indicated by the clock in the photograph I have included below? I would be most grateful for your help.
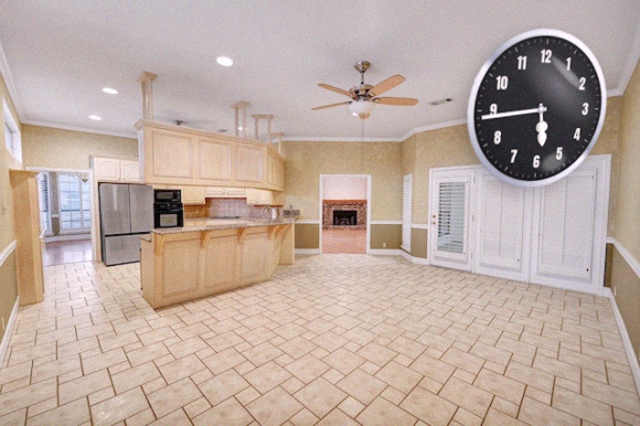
5:44
